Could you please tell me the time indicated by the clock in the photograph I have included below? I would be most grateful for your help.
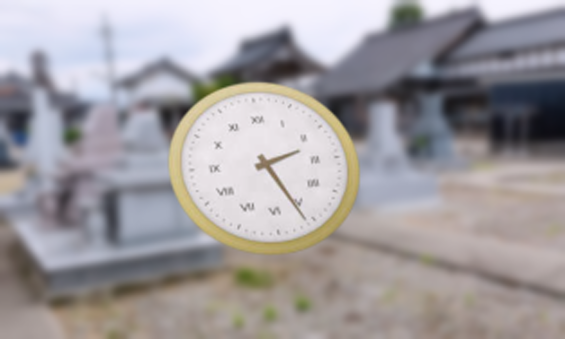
2:26
